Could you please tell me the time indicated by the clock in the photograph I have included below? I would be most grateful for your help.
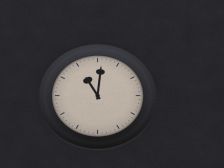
11:01
